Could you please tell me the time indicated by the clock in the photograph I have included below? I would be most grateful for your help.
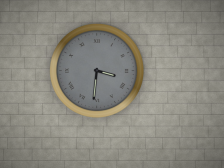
3:31
